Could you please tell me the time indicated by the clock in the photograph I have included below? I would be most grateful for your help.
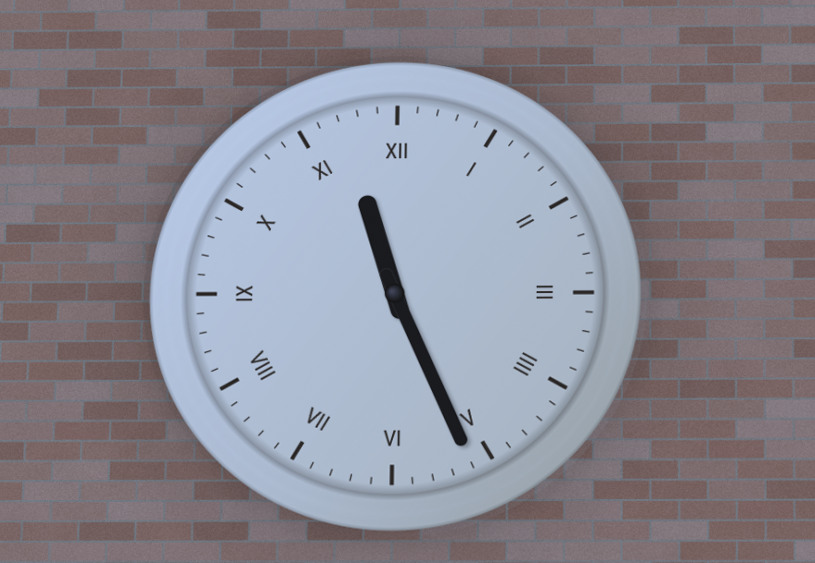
11:26
